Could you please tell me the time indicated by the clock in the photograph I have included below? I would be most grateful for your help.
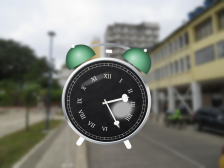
2:25
